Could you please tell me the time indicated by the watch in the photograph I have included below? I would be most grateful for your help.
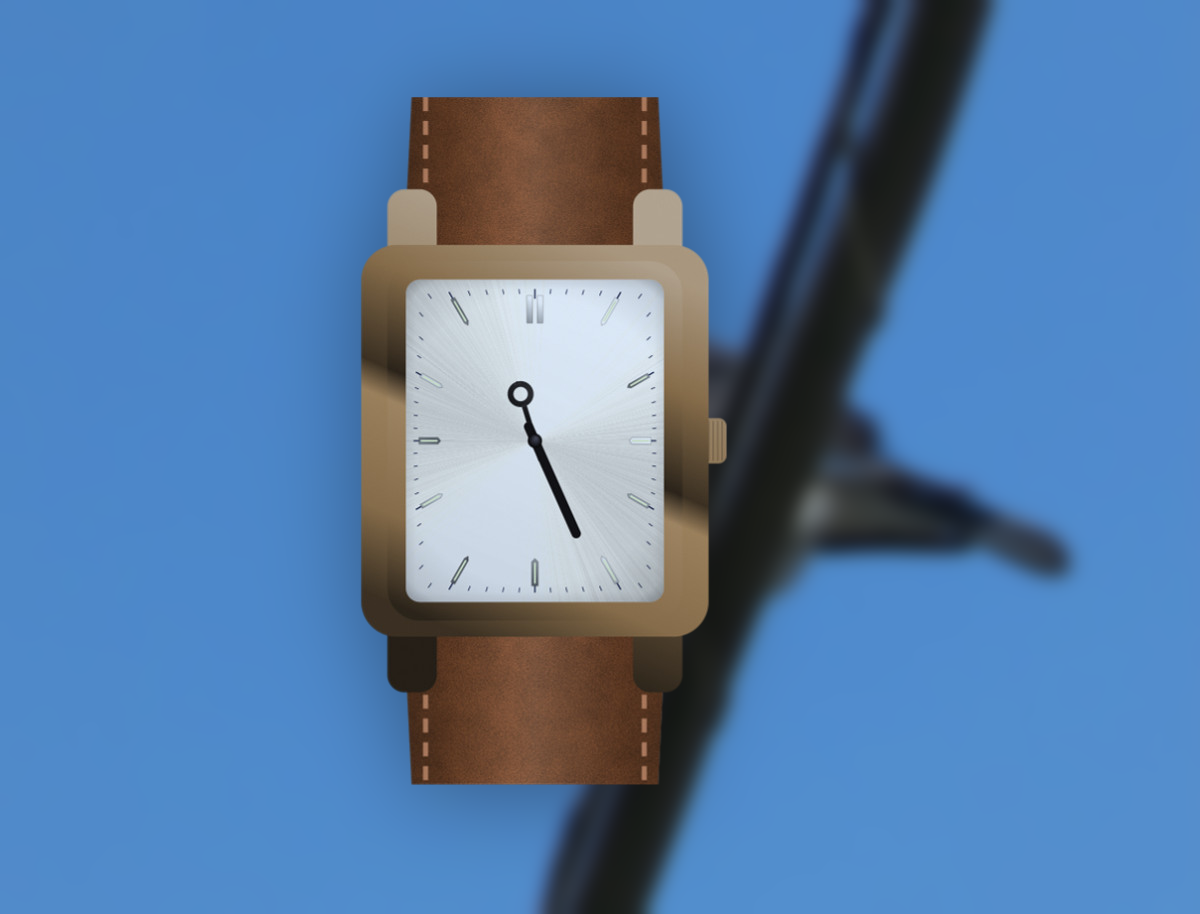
11:26
